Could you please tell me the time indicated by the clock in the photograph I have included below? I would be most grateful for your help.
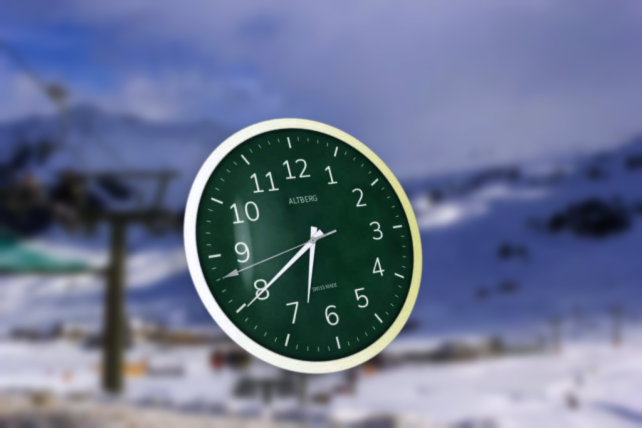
6:39:43
